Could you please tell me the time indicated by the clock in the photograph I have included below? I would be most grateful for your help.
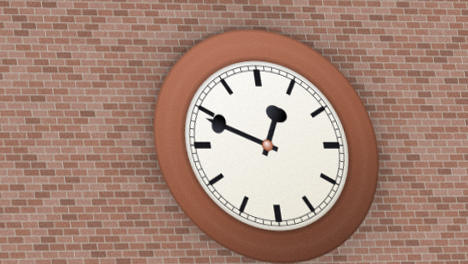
12:49
